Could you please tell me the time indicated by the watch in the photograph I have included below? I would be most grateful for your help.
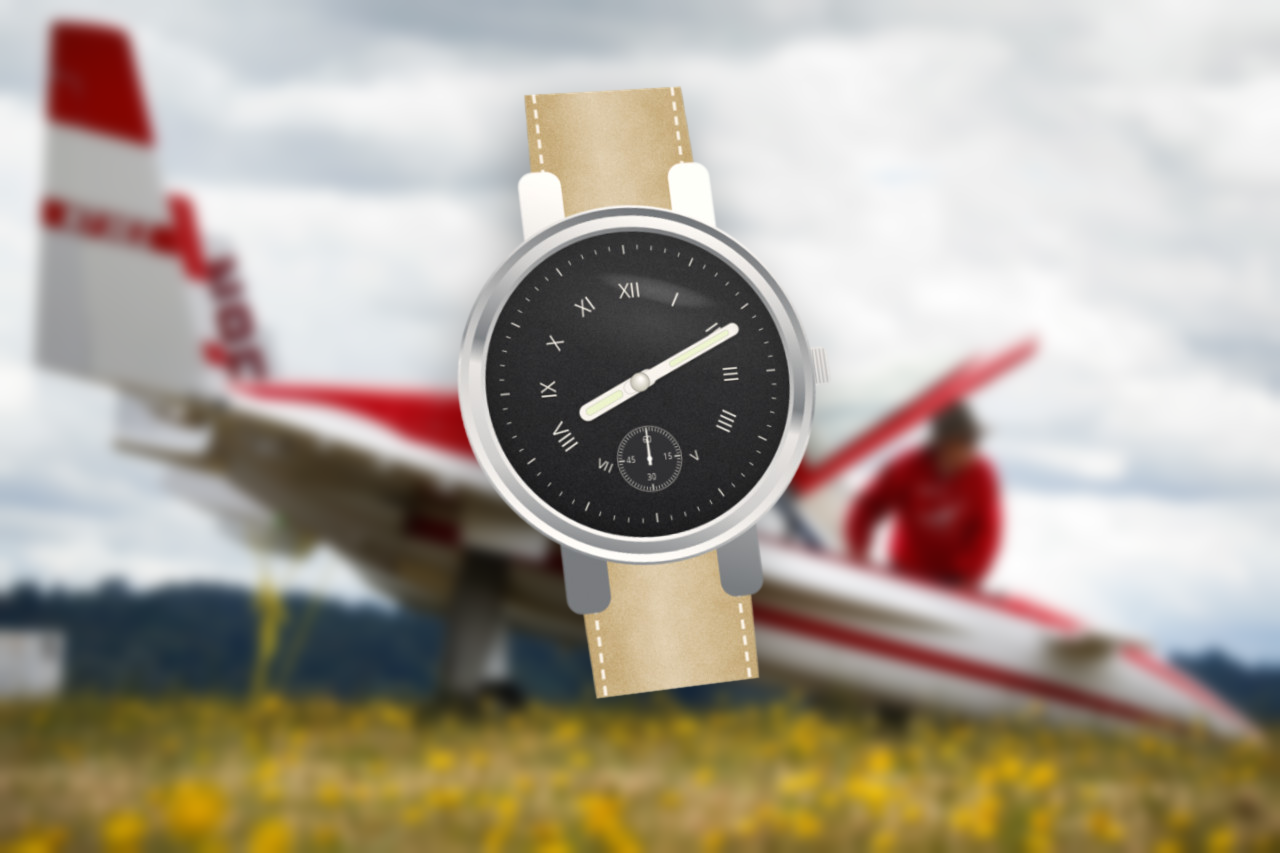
8:11
